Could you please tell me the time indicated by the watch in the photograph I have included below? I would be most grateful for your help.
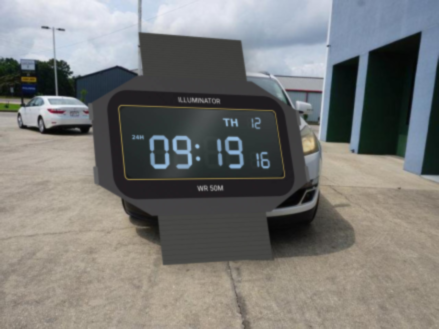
9:19:16
